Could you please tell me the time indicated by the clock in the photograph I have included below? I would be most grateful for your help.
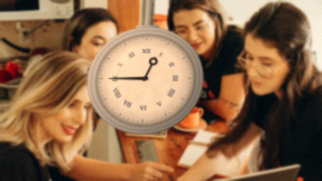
12:45
